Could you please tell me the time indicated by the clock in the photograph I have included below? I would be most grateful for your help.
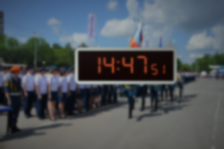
14:47
